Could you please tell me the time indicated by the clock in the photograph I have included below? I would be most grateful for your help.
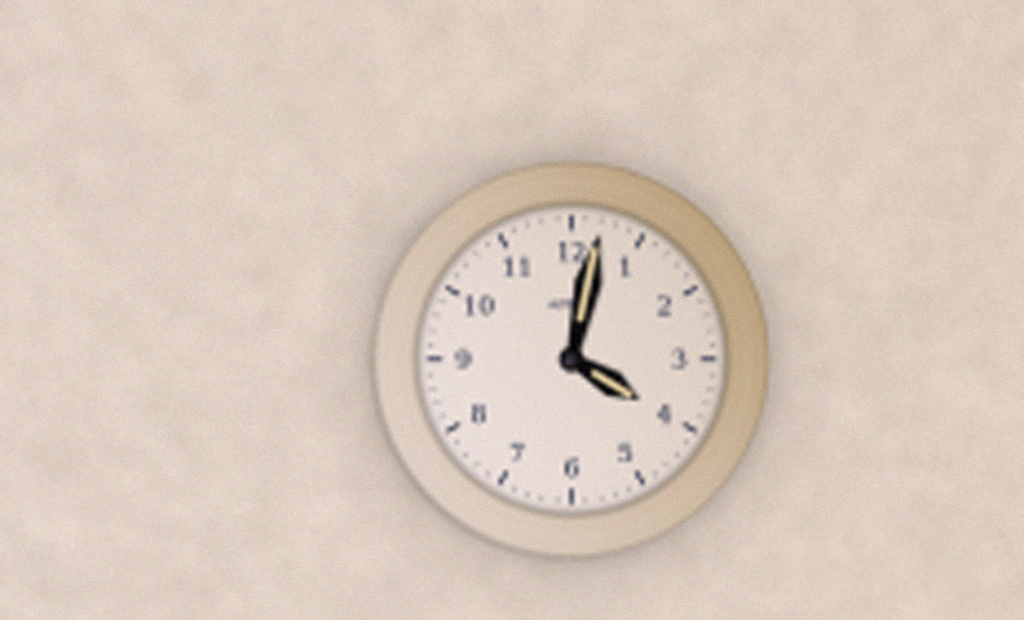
4:02
